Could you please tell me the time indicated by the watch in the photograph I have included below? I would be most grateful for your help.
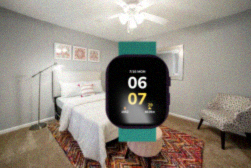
6:07
